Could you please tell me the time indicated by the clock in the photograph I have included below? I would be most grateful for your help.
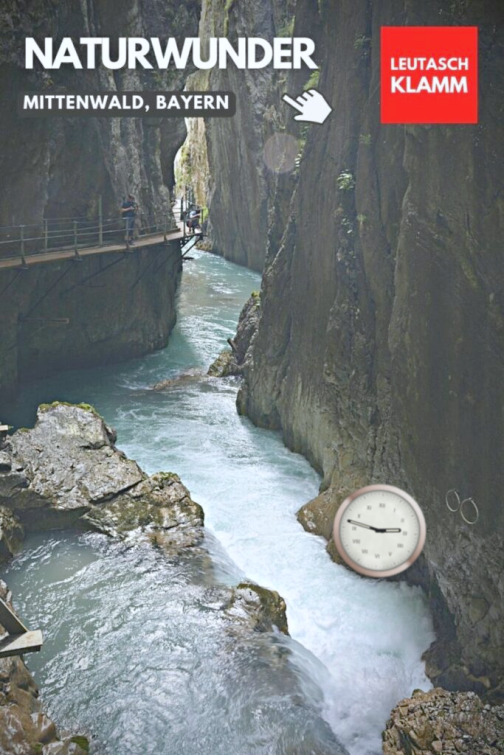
2:47
